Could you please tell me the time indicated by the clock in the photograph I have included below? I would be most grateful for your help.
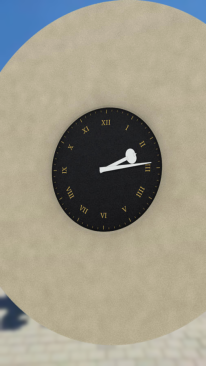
2:14
